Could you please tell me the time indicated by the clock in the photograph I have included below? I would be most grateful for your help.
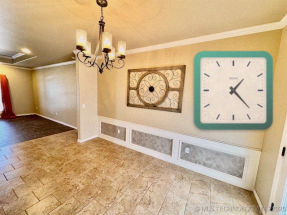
1:23
